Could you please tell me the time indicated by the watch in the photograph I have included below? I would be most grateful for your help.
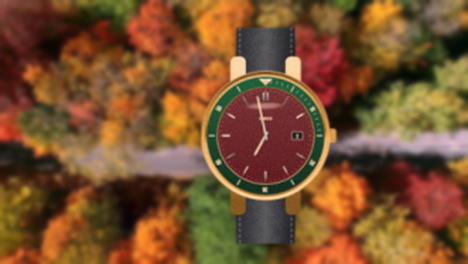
6:58
